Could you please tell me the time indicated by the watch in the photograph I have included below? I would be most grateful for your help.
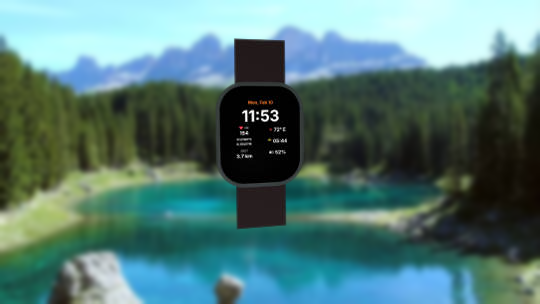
11:53
